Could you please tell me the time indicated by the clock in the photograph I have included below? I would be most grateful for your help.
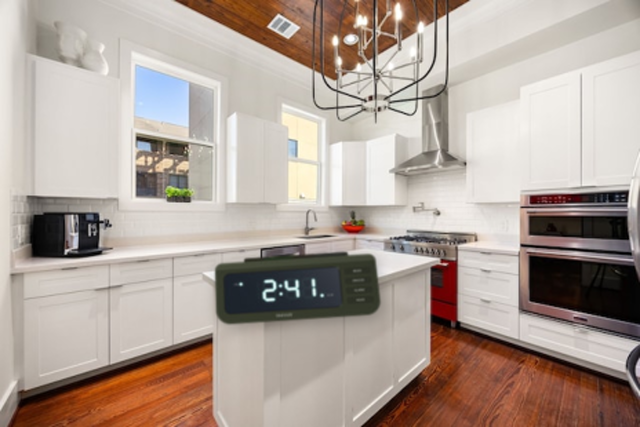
2:41
